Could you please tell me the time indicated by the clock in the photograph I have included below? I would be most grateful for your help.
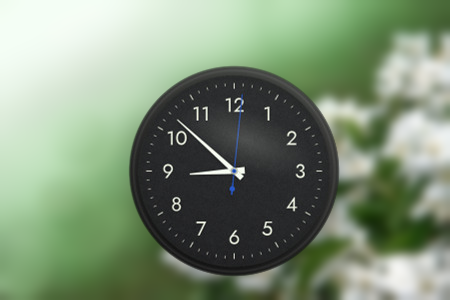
8:52:01
